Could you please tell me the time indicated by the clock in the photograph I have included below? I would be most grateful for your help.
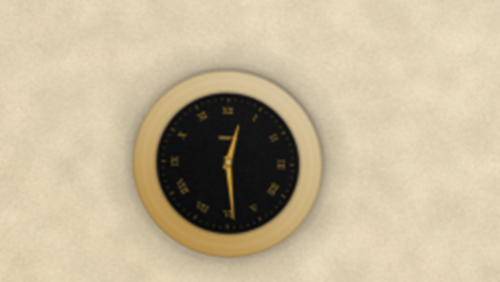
12:29
